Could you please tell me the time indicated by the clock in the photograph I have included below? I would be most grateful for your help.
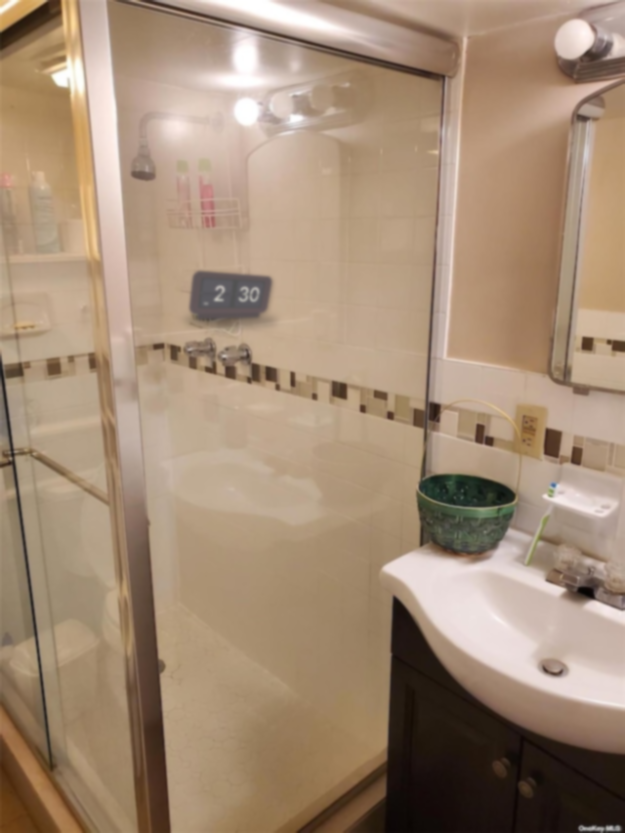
2:30
